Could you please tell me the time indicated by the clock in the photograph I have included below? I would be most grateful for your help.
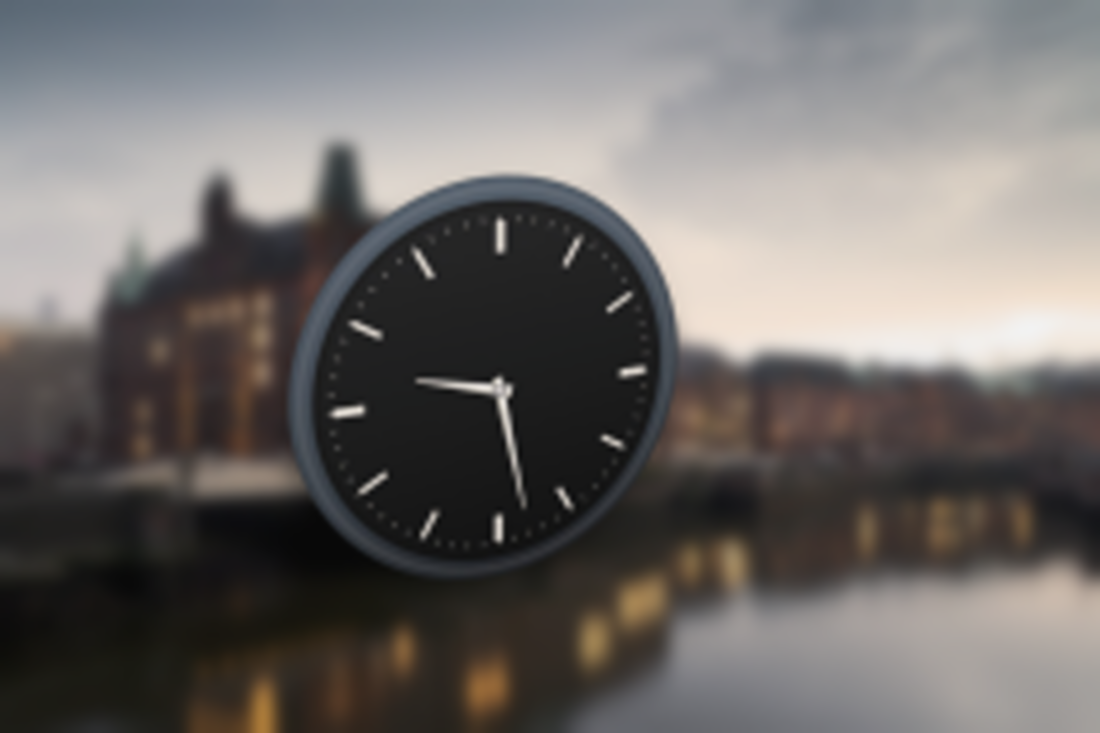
9:28
